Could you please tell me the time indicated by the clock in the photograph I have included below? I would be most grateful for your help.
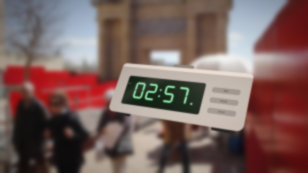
2:57
